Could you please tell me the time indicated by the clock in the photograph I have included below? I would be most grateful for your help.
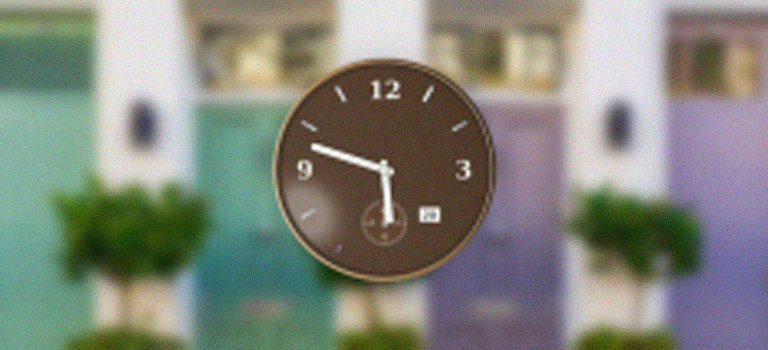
5:48
